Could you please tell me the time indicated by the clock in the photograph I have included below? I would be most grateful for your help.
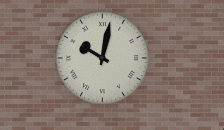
10:02
